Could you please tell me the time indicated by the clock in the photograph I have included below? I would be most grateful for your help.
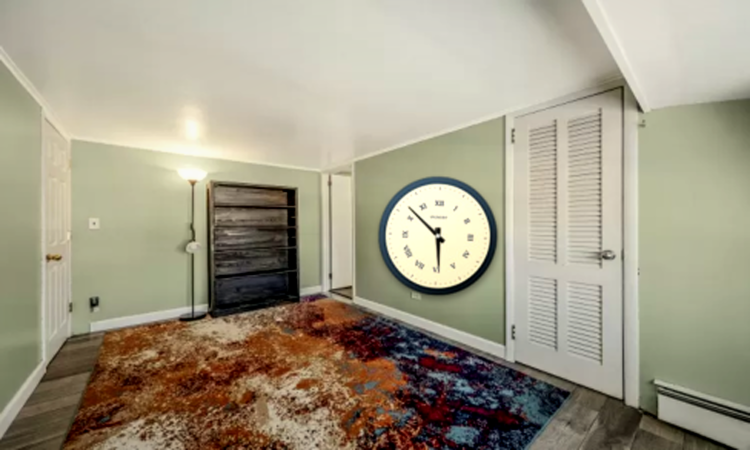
5:52
